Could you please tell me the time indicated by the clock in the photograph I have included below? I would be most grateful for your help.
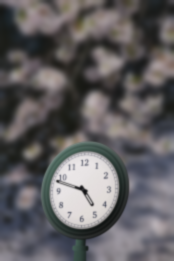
4:48
